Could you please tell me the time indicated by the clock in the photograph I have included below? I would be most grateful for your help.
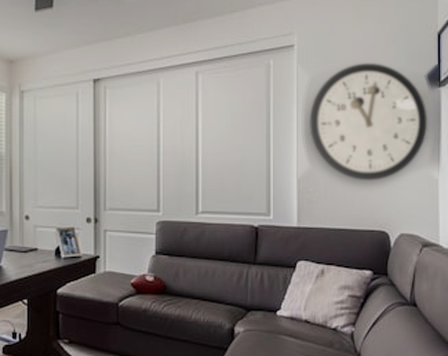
11:02
